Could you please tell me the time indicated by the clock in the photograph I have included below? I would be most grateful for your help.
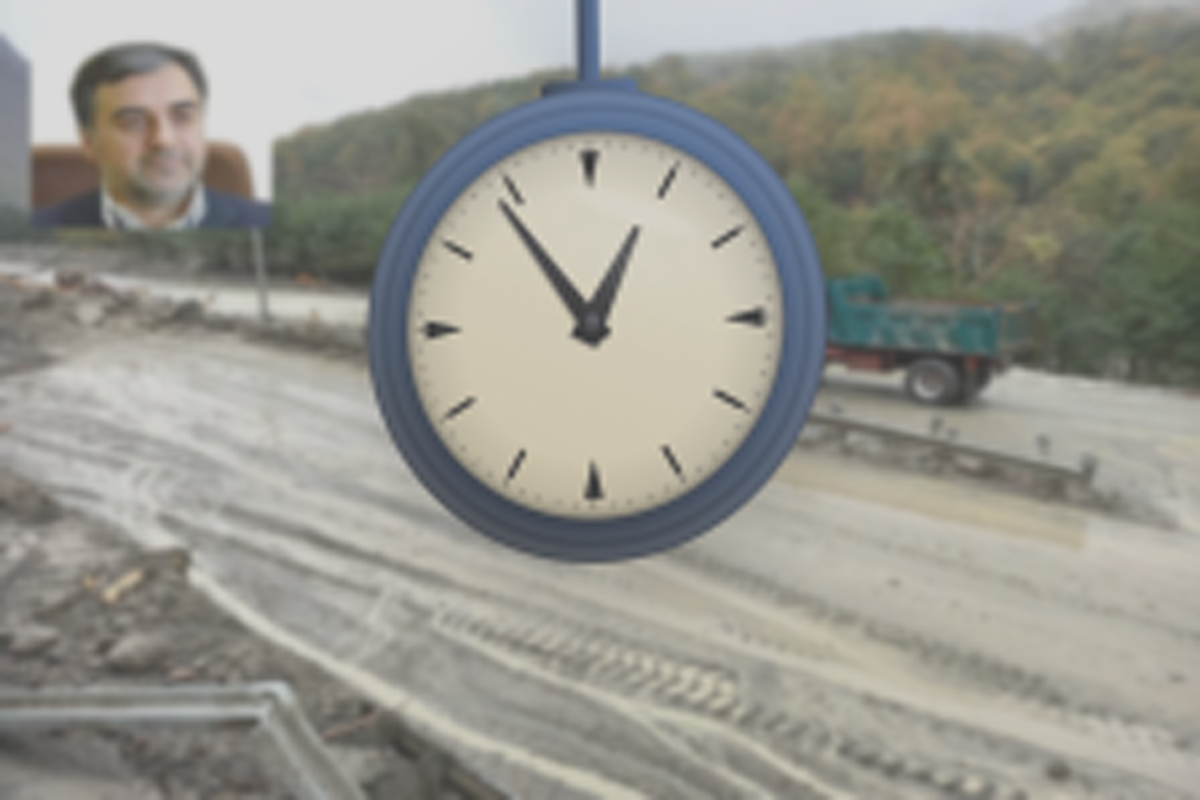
12:54
